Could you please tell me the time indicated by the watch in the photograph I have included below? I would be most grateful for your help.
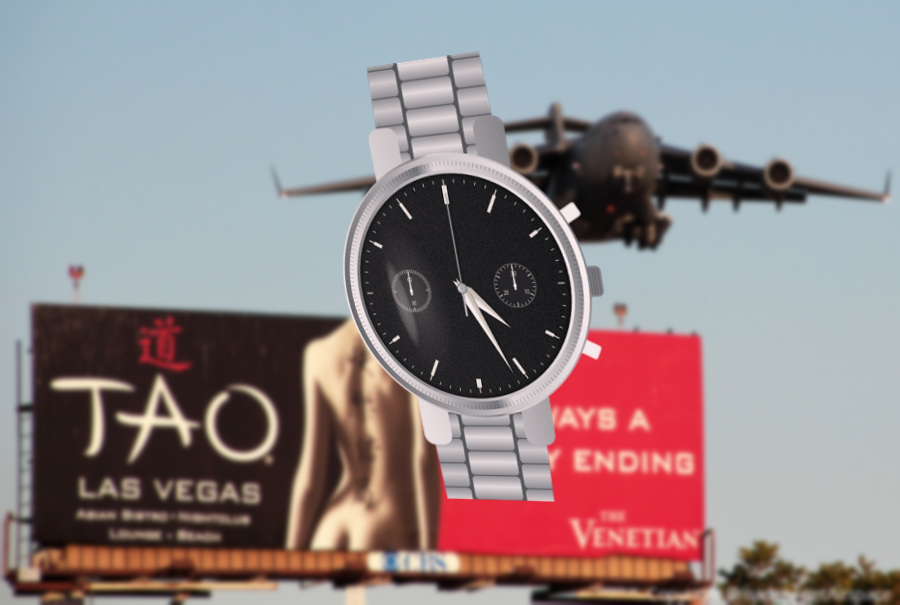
4:26
